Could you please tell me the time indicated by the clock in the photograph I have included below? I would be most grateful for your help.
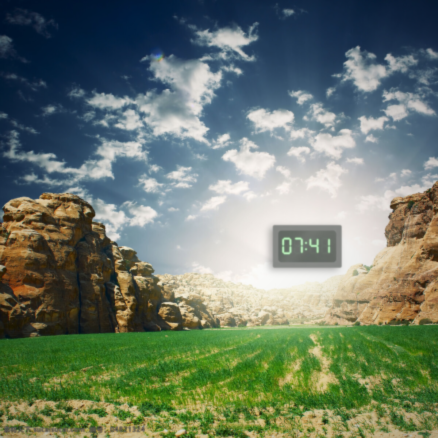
7:41
